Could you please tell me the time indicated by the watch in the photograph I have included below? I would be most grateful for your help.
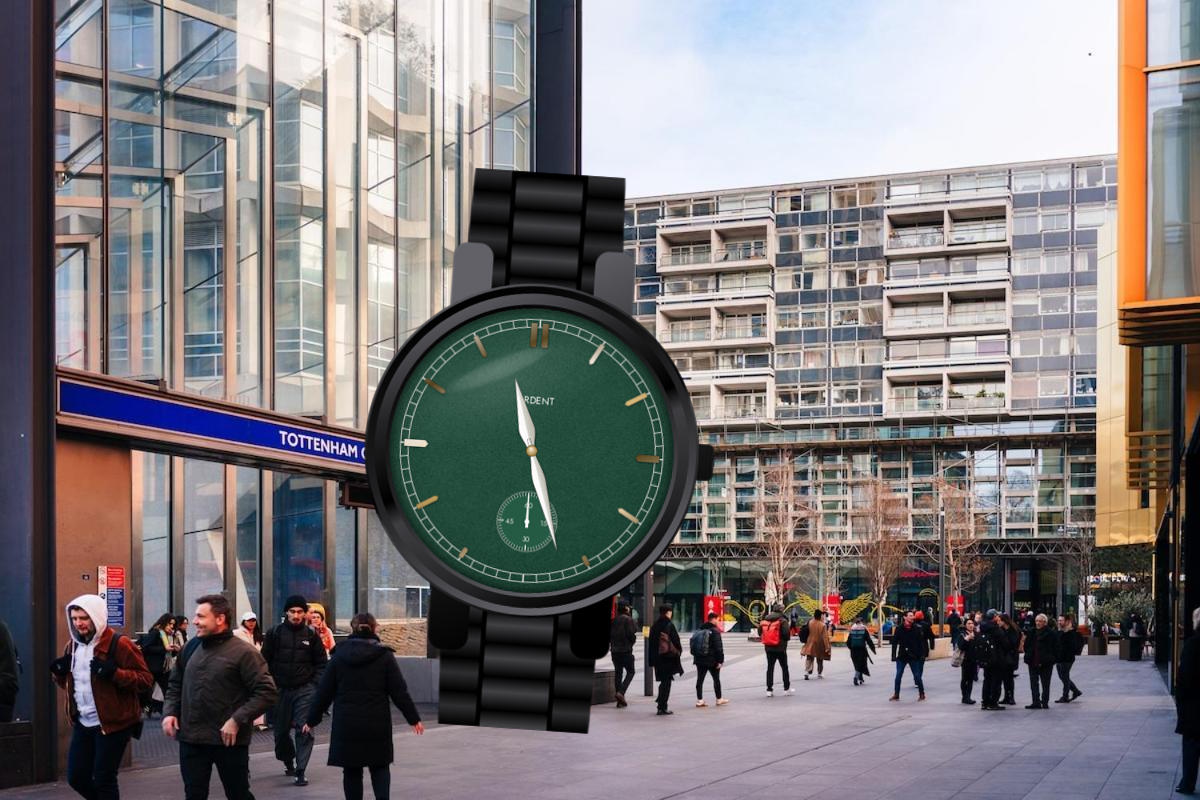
11:27
